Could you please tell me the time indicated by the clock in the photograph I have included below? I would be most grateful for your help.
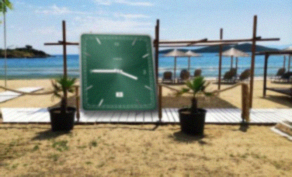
3:45
